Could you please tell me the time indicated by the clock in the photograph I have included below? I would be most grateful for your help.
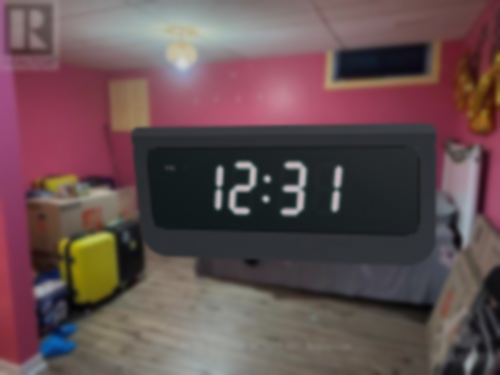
12:31
